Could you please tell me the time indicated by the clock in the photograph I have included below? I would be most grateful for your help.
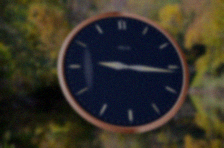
9:16
